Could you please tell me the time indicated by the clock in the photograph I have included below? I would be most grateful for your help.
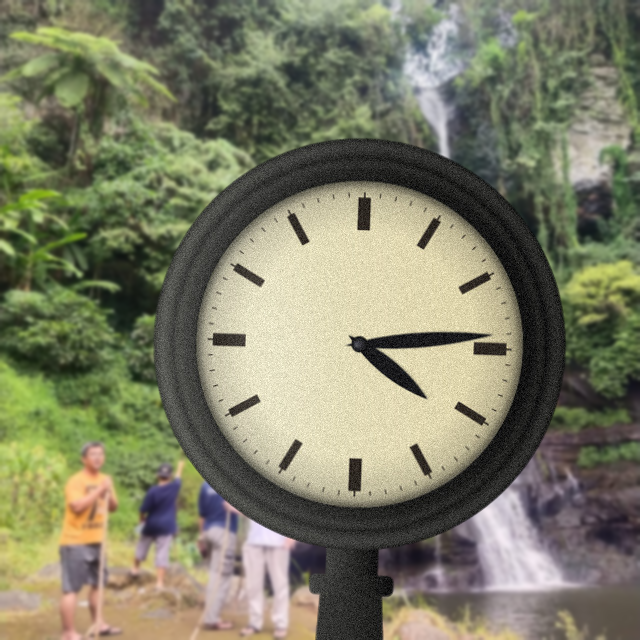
4:14
